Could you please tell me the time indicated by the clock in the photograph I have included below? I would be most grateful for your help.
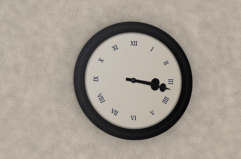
3:17
